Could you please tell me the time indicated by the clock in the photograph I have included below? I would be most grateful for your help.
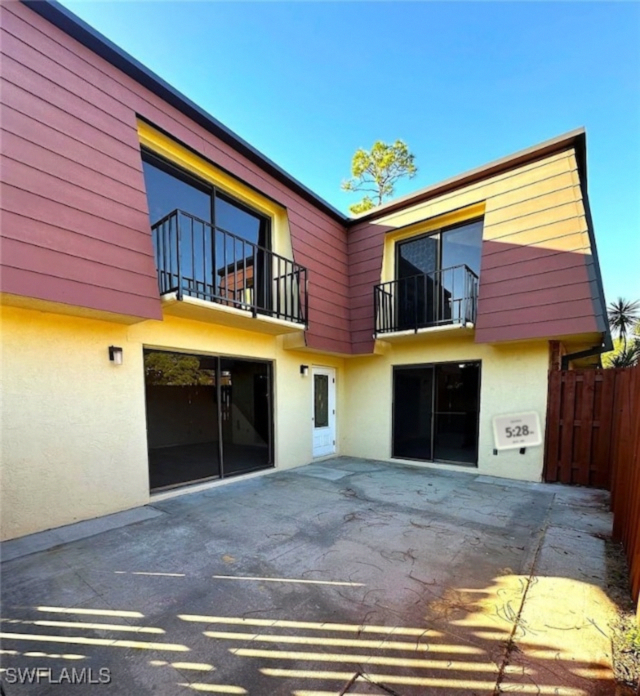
5:28
